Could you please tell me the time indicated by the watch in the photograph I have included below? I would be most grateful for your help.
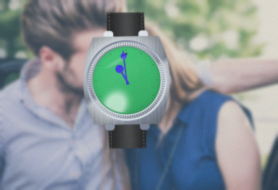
10:59
